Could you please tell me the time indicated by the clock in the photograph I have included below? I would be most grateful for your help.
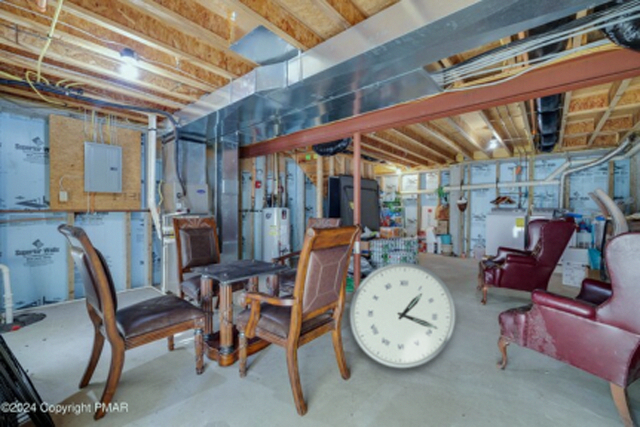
1:18
